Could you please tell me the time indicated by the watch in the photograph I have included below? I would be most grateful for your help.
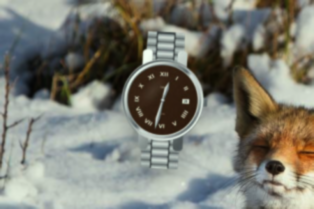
12:32
